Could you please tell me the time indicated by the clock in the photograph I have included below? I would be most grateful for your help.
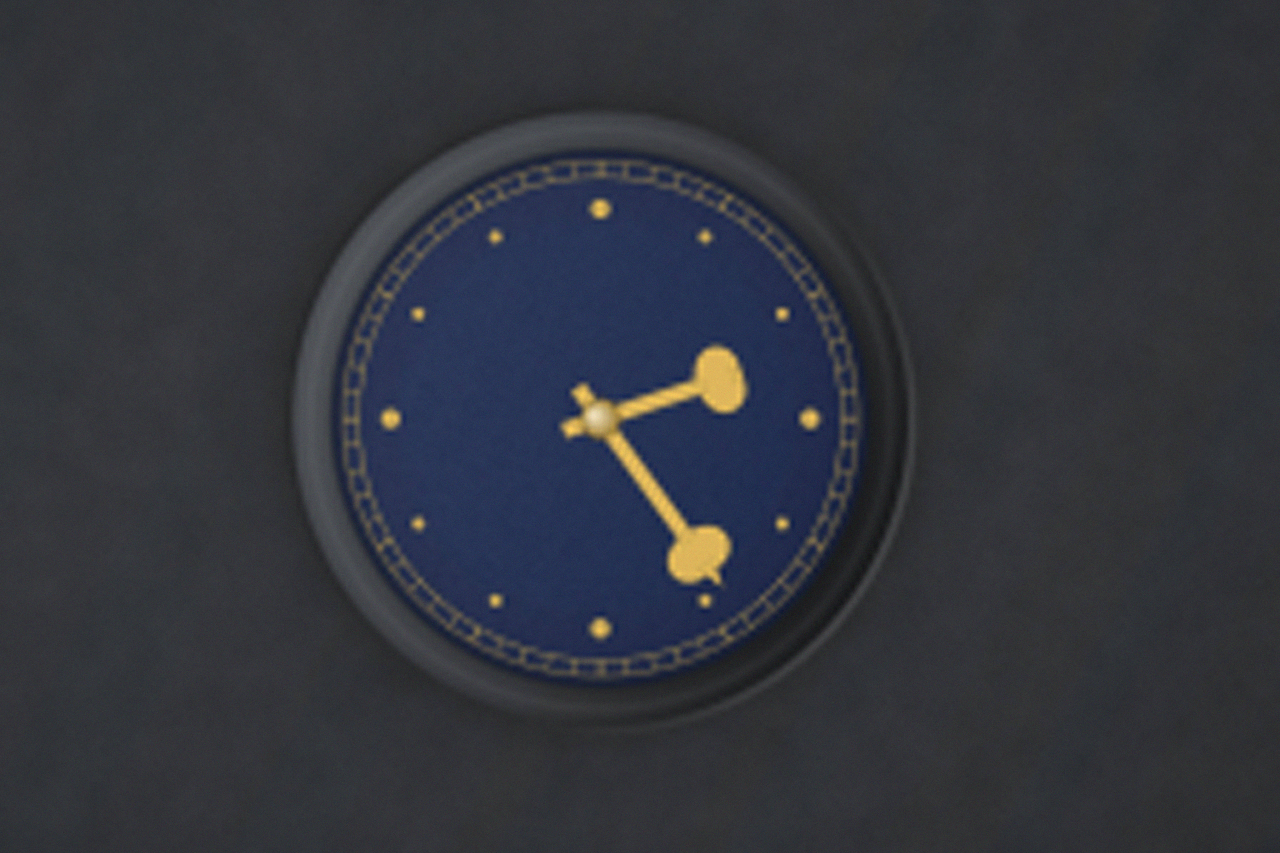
2:24
